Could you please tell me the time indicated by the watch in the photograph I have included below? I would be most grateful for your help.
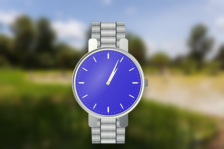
1:04
